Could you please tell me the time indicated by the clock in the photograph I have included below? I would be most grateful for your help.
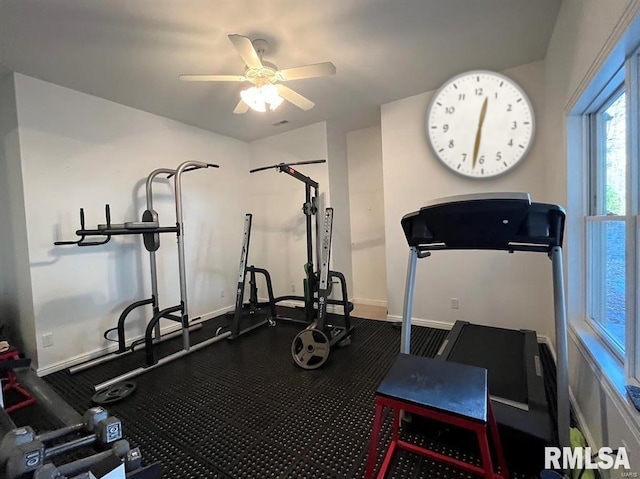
12:32
